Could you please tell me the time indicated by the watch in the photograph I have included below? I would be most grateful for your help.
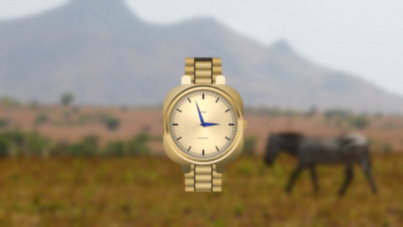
2:57
